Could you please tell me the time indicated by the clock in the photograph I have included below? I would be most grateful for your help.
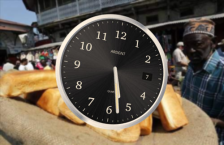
5:28
